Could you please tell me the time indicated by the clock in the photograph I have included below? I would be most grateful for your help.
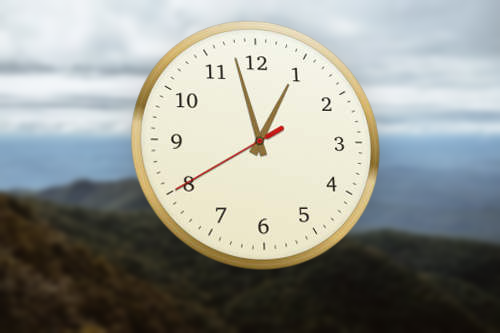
12:57:40
